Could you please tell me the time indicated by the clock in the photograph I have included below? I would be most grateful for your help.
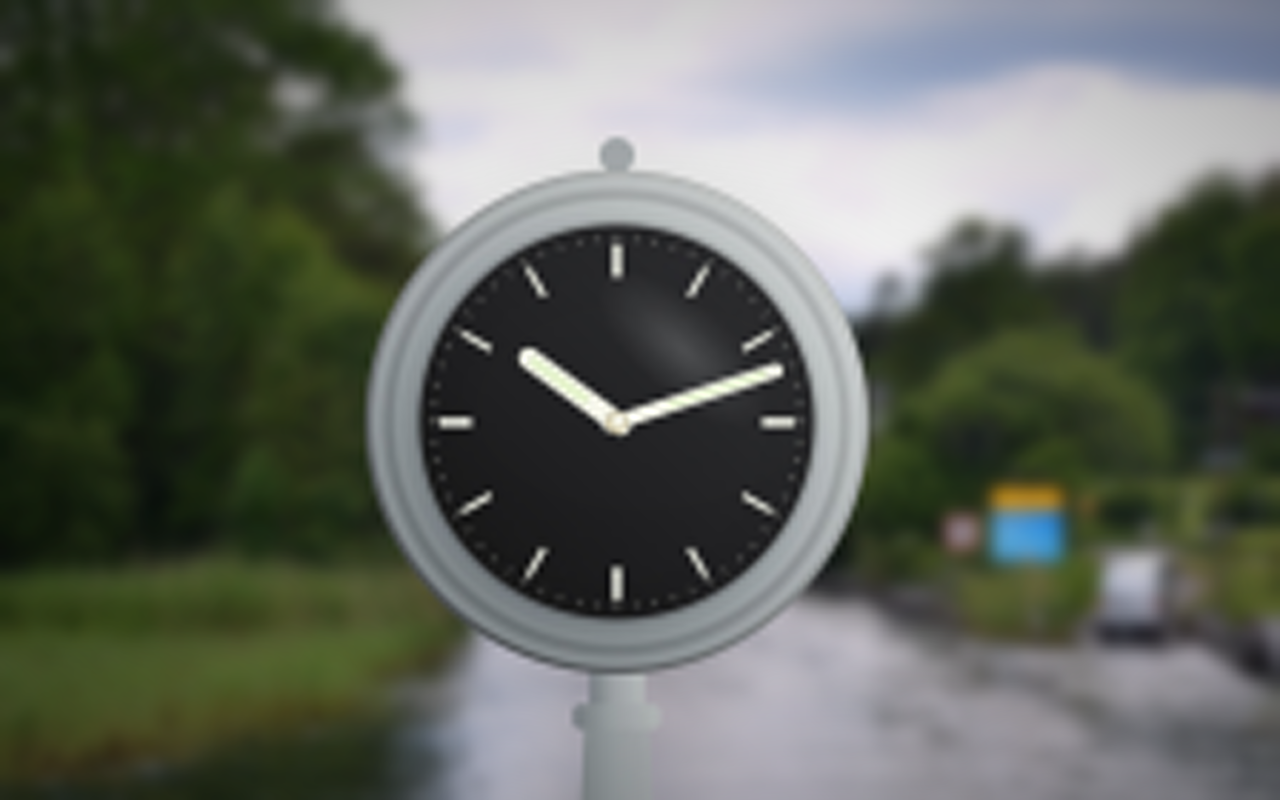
10:12
